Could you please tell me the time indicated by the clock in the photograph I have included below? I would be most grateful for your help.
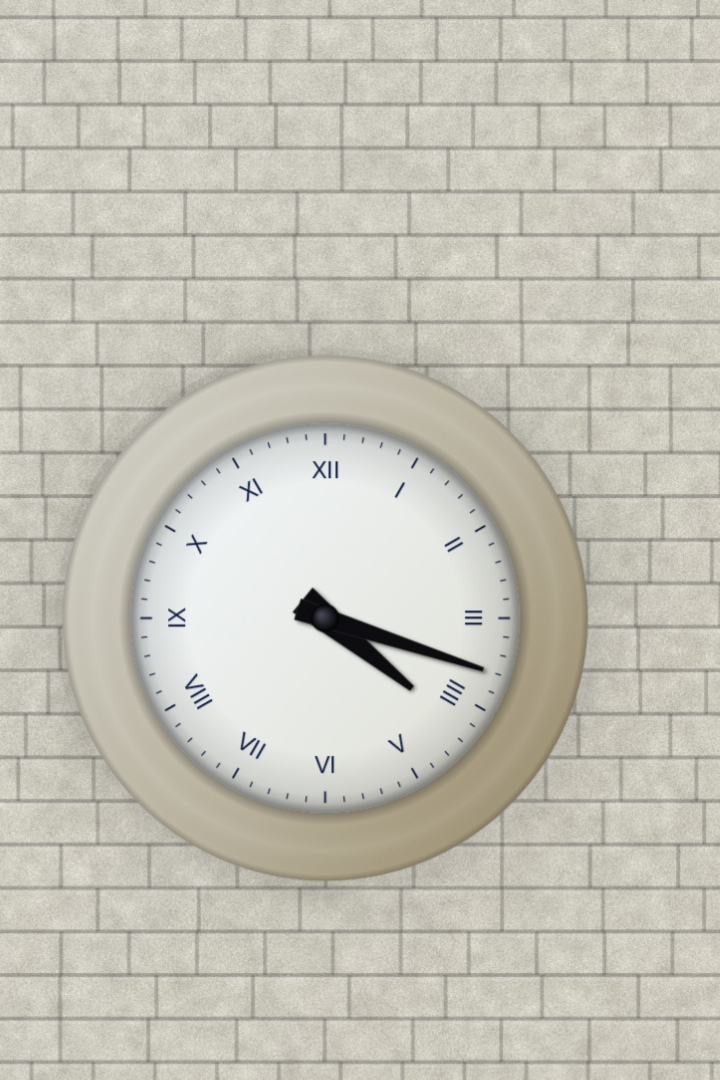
4:18
